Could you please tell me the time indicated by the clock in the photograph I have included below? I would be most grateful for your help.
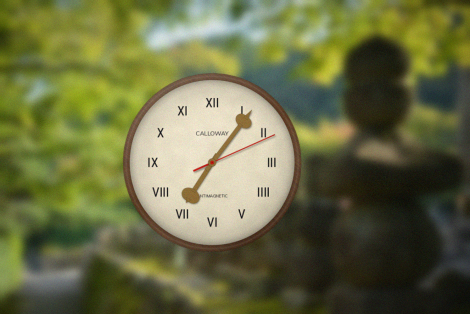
7:06:11
